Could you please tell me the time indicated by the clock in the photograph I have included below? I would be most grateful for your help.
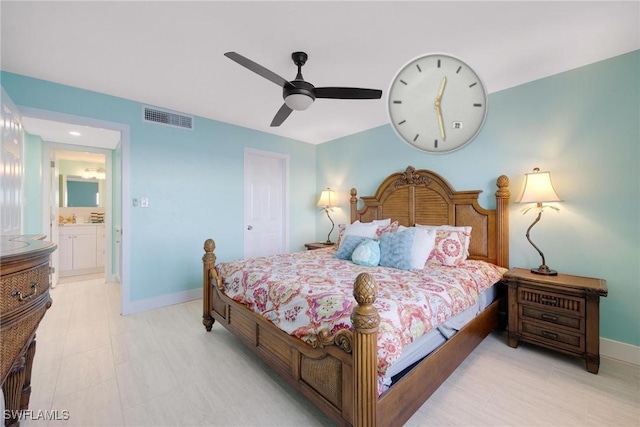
12:28
